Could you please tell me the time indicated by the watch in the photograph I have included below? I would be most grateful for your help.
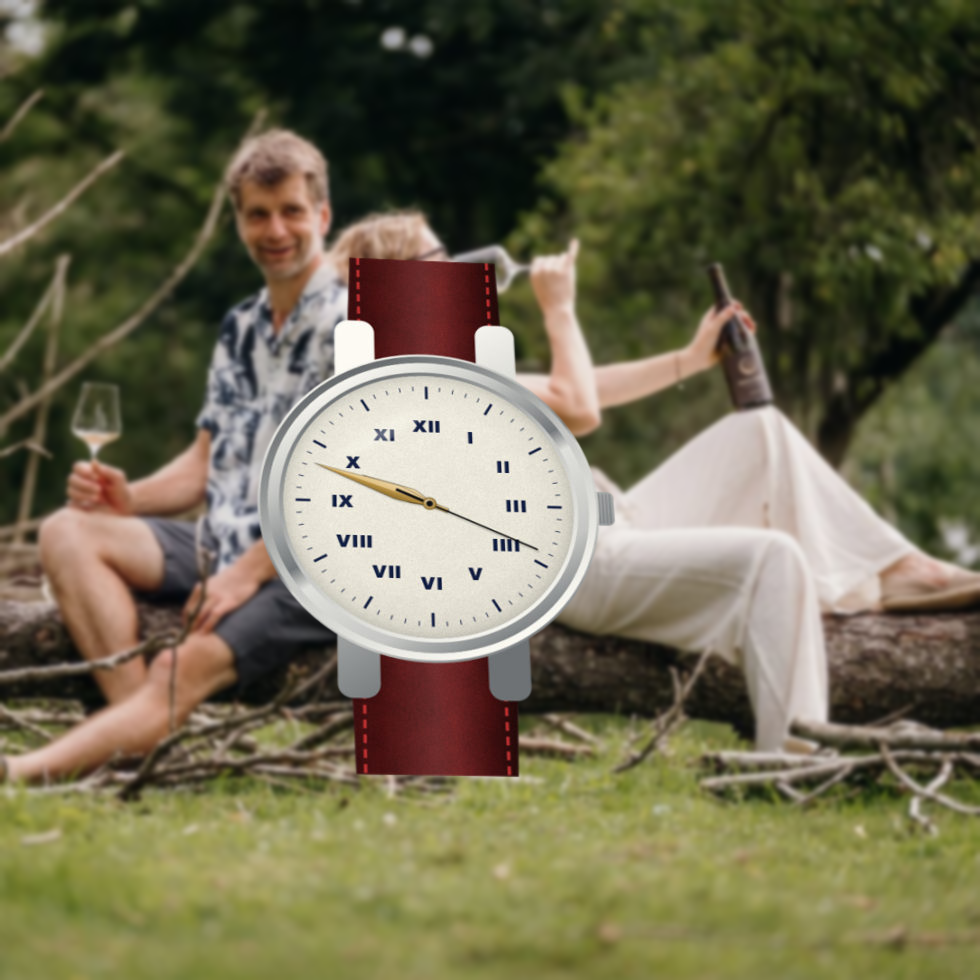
9:48:19
